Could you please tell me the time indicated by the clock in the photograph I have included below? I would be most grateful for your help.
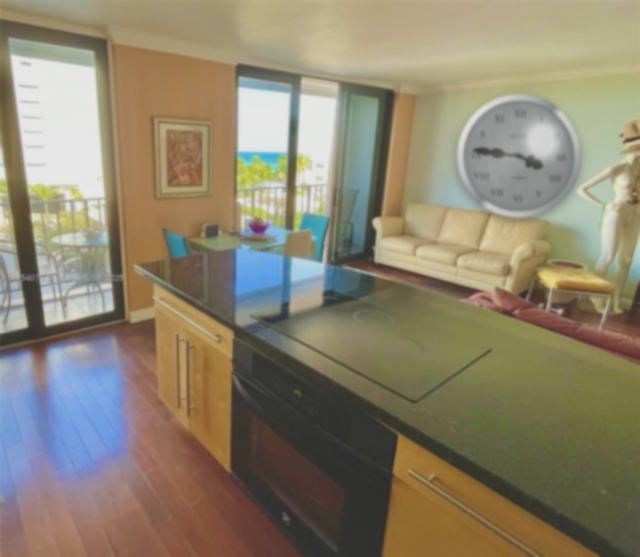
3:46
